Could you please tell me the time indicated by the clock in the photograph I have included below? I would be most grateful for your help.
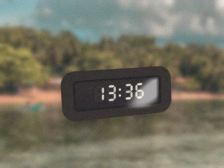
13:36
